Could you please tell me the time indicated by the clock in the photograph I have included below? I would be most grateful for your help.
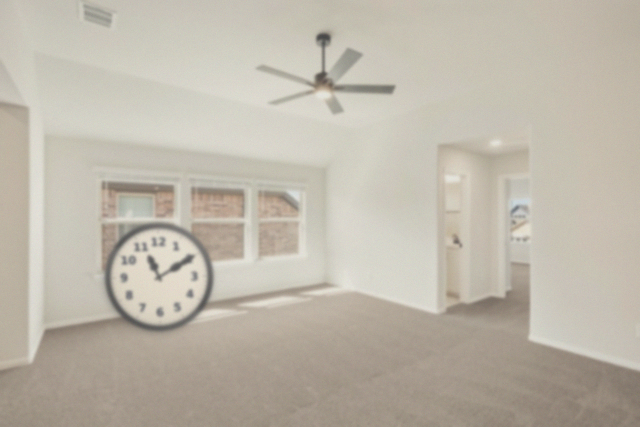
11:10
